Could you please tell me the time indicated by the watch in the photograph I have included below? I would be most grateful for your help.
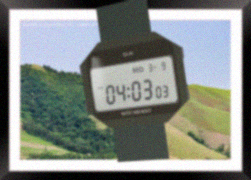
4:03
